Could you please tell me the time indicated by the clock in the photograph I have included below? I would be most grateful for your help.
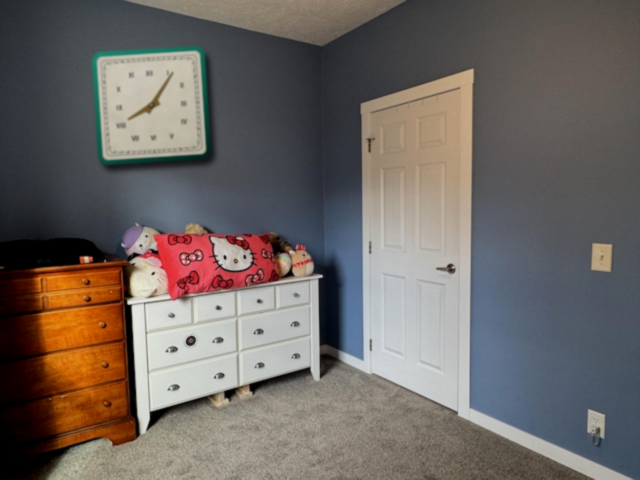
8:06
